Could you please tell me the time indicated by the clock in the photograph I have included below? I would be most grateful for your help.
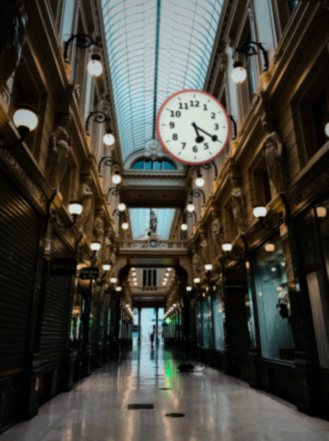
5:20
